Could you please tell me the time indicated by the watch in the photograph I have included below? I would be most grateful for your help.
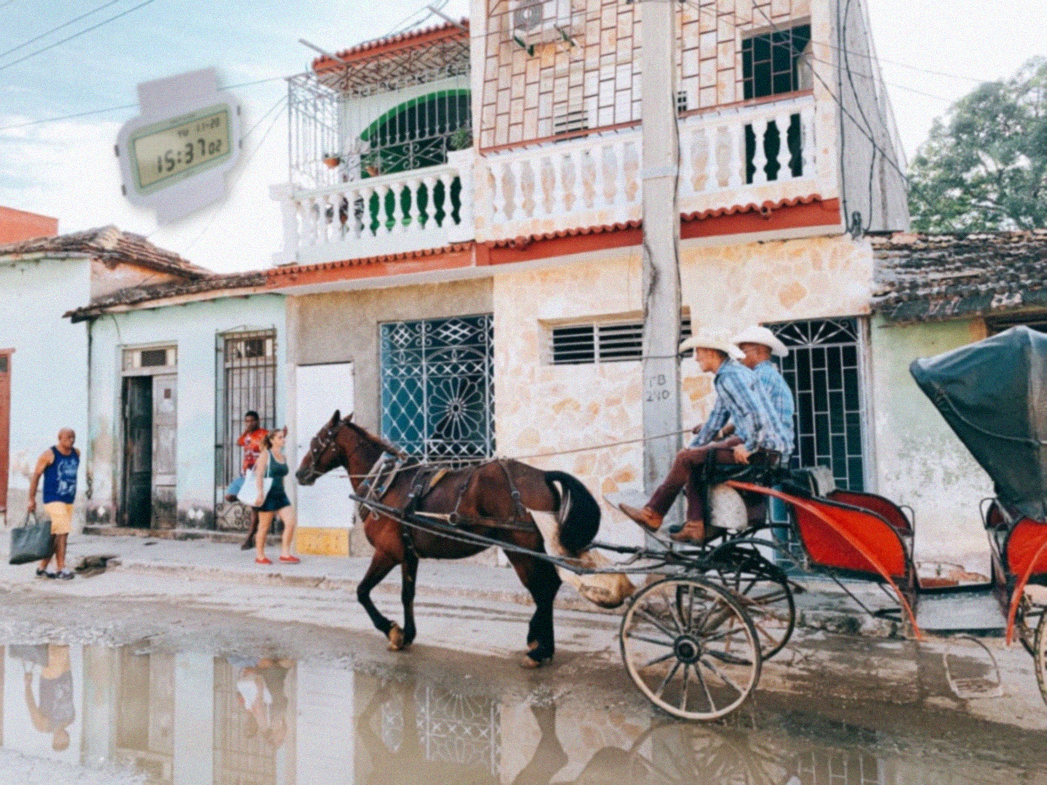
15:37:02
